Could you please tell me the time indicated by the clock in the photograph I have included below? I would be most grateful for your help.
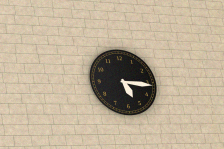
5:16
